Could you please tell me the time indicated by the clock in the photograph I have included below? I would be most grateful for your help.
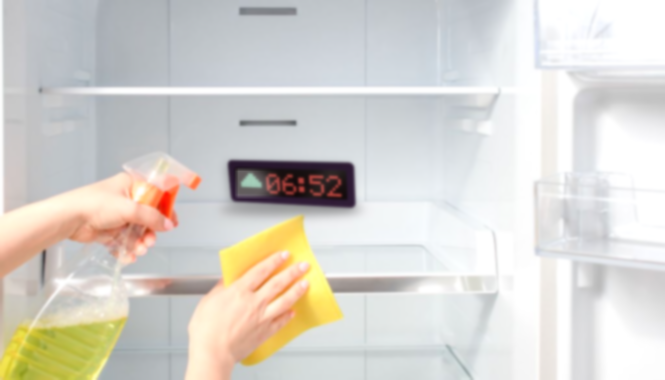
6:52
